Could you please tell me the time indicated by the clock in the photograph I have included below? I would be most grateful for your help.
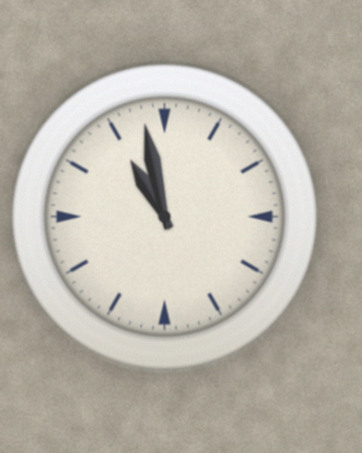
10:58
